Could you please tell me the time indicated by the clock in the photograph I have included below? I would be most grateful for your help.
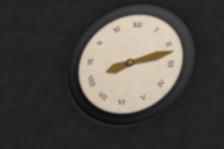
8:12
